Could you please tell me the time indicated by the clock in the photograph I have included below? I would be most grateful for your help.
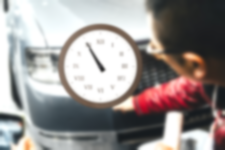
10:55
